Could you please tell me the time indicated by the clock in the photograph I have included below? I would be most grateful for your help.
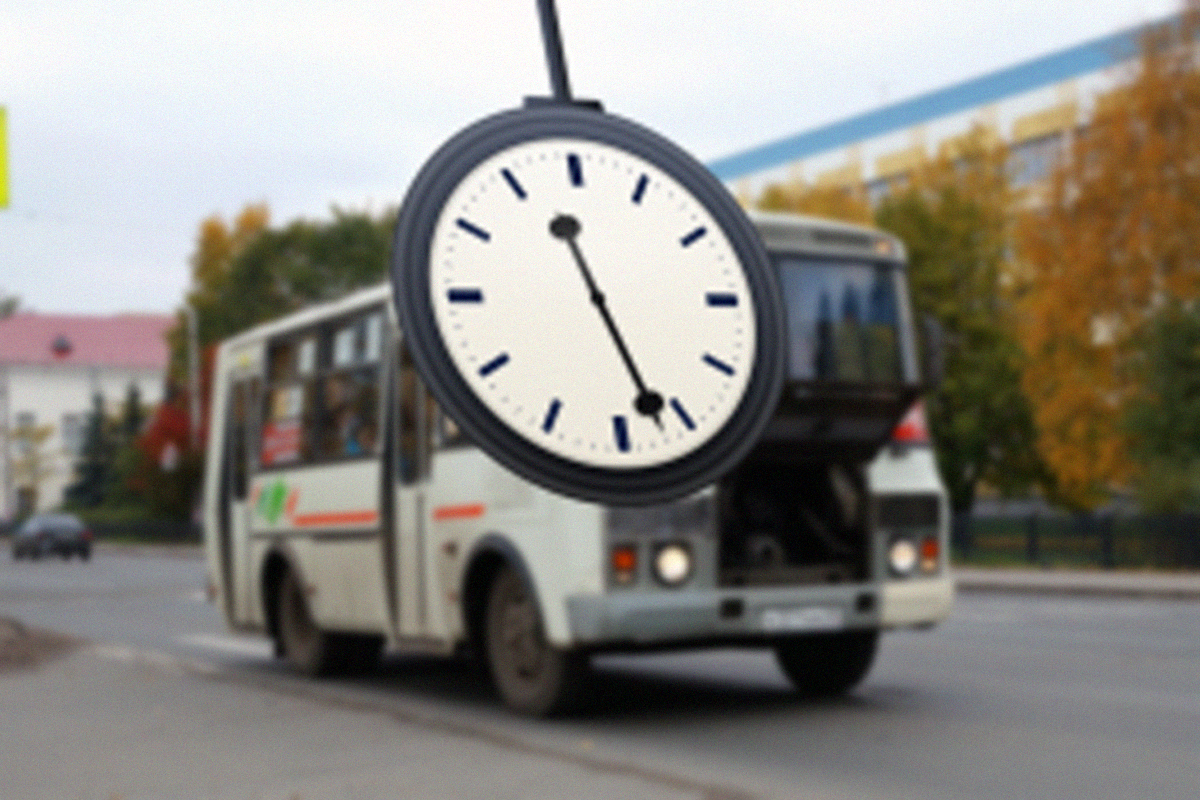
11:27
